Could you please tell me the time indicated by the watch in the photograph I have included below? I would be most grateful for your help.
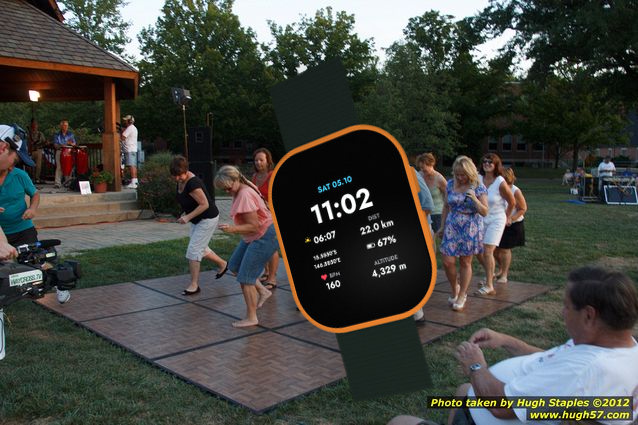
11:02
